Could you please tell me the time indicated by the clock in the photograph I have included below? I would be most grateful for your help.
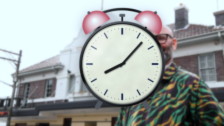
8:07
